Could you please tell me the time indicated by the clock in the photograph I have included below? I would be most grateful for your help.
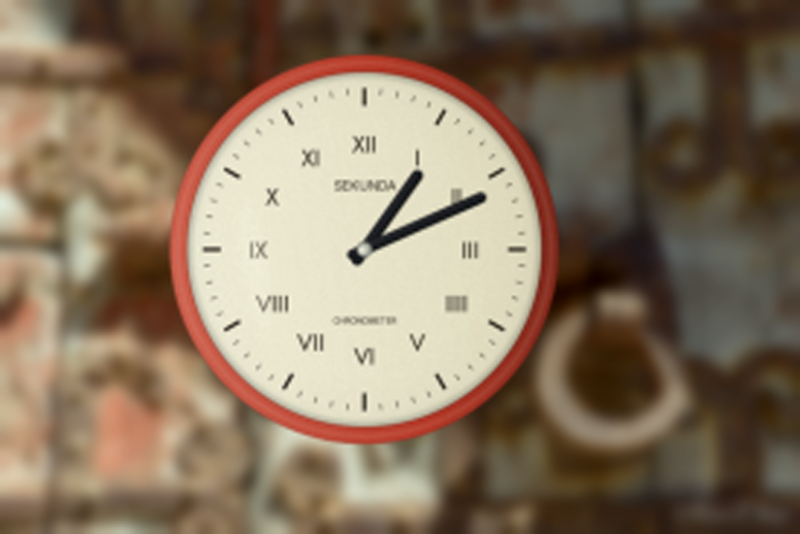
1:11
